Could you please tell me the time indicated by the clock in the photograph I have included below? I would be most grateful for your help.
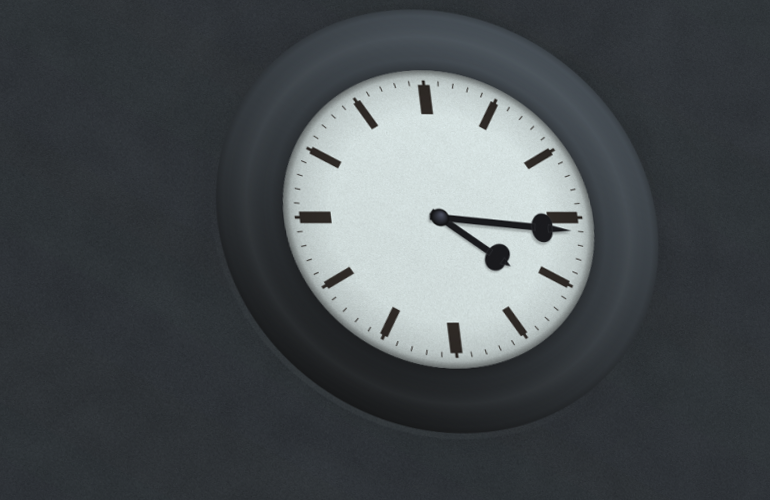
4:16
